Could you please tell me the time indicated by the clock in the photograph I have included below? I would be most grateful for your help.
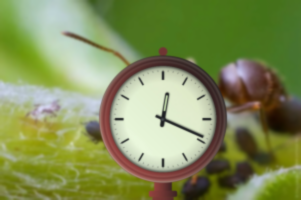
12:19
